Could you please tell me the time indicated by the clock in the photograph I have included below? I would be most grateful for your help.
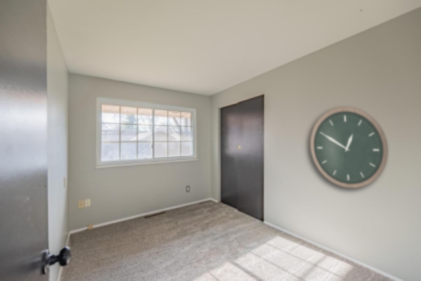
12:50
